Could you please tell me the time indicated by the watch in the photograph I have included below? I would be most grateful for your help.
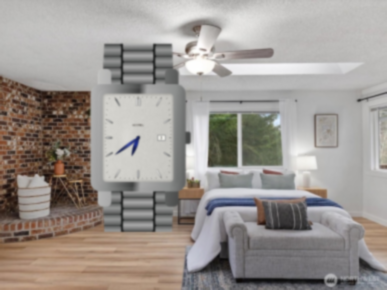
6:39
